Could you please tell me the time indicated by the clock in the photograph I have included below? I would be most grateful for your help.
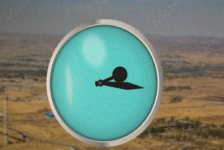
2:16
